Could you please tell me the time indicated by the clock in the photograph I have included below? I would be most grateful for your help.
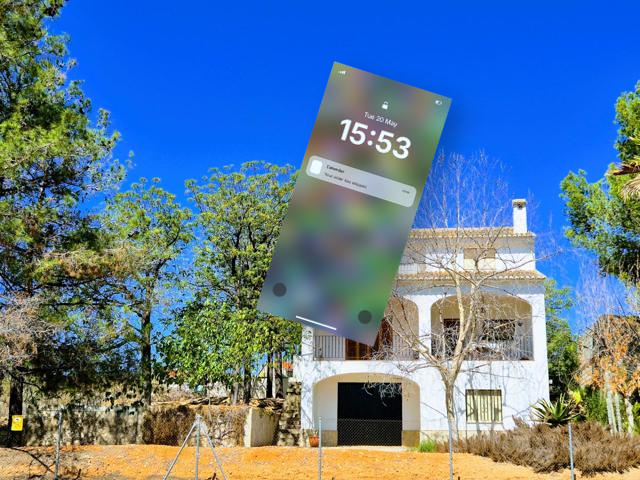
15:53
